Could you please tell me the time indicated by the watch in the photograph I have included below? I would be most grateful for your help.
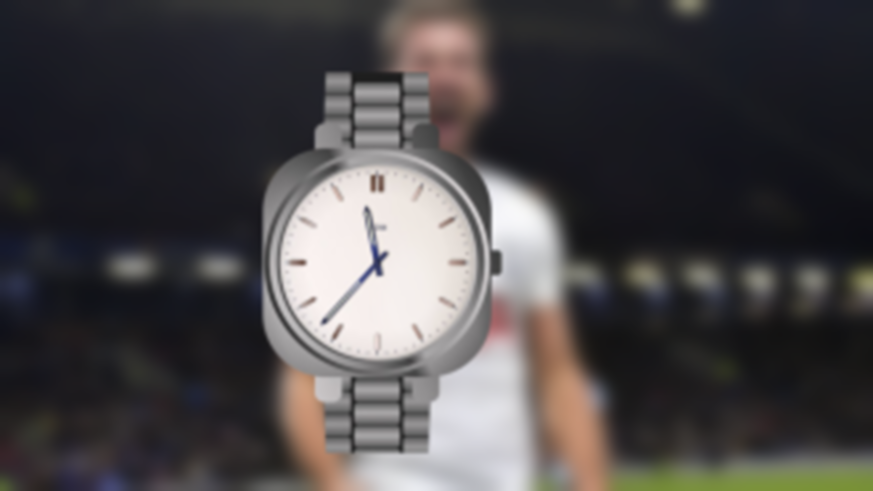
11:37
